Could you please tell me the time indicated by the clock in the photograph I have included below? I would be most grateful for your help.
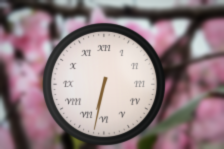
6:32
